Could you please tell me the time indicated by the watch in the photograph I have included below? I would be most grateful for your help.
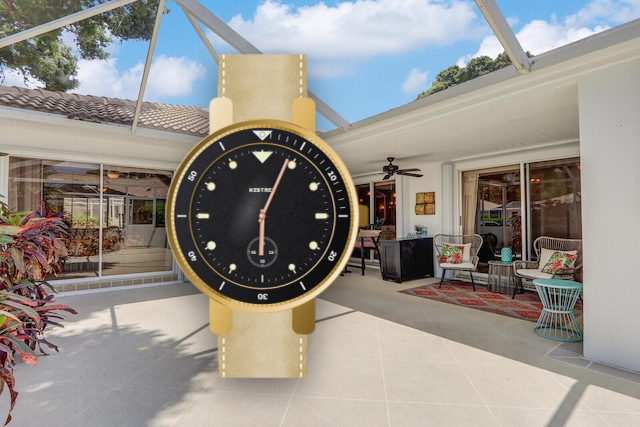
6:04
